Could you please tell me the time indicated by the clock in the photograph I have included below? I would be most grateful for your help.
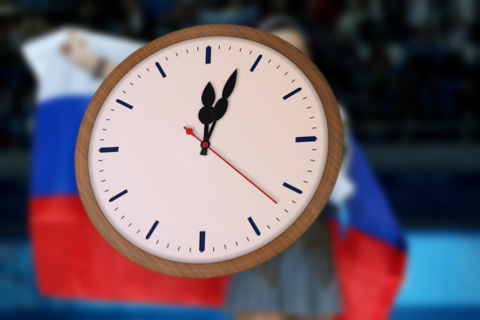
12:03:22
